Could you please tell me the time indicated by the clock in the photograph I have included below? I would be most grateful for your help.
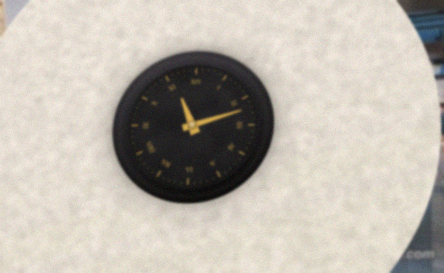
11:12
